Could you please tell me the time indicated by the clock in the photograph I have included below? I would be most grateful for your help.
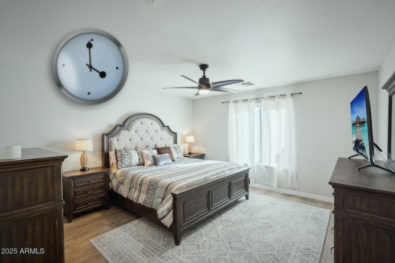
3:59
